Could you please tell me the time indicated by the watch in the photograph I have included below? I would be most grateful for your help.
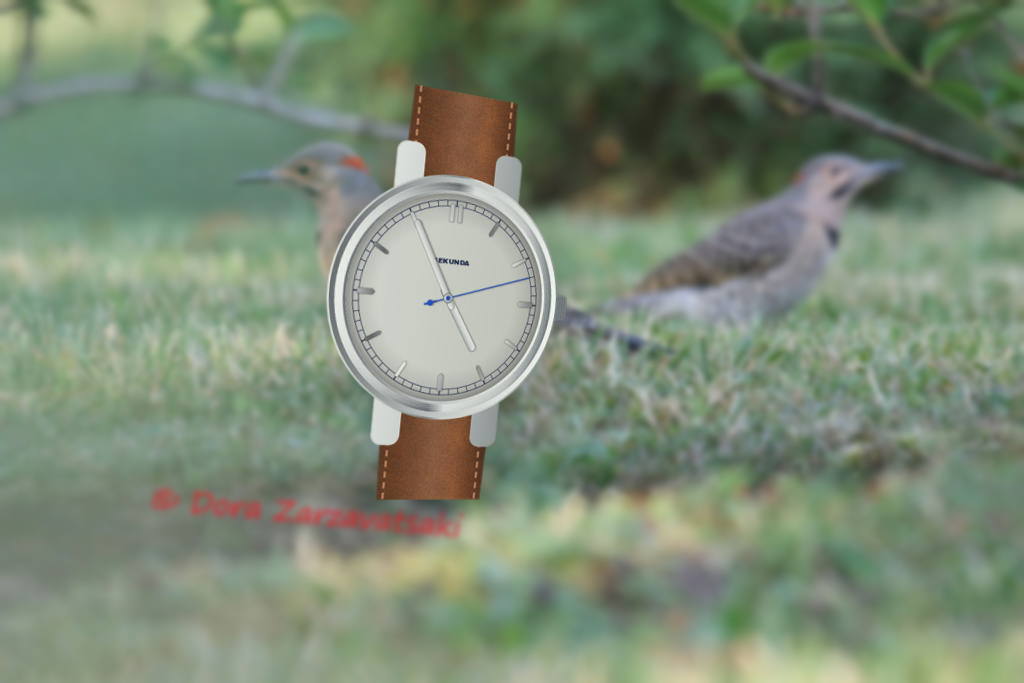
4:55:12
